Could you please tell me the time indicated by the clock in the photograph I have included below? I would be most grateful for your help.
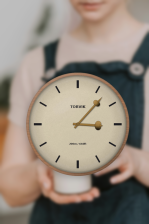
3:07
